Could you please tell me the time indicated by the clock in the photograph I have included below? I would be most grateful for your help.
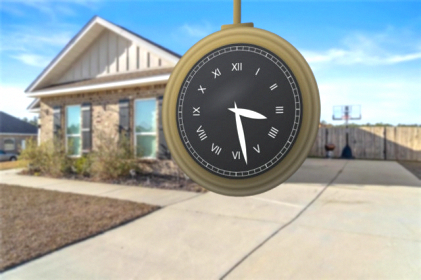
3:28
